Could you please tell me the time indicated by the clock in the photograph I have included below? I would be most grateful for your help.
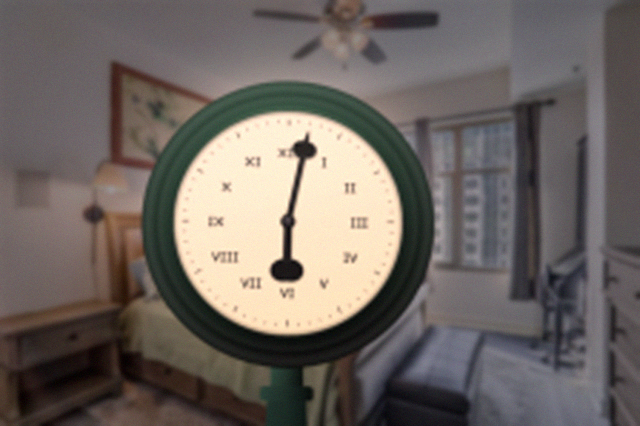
6:02
